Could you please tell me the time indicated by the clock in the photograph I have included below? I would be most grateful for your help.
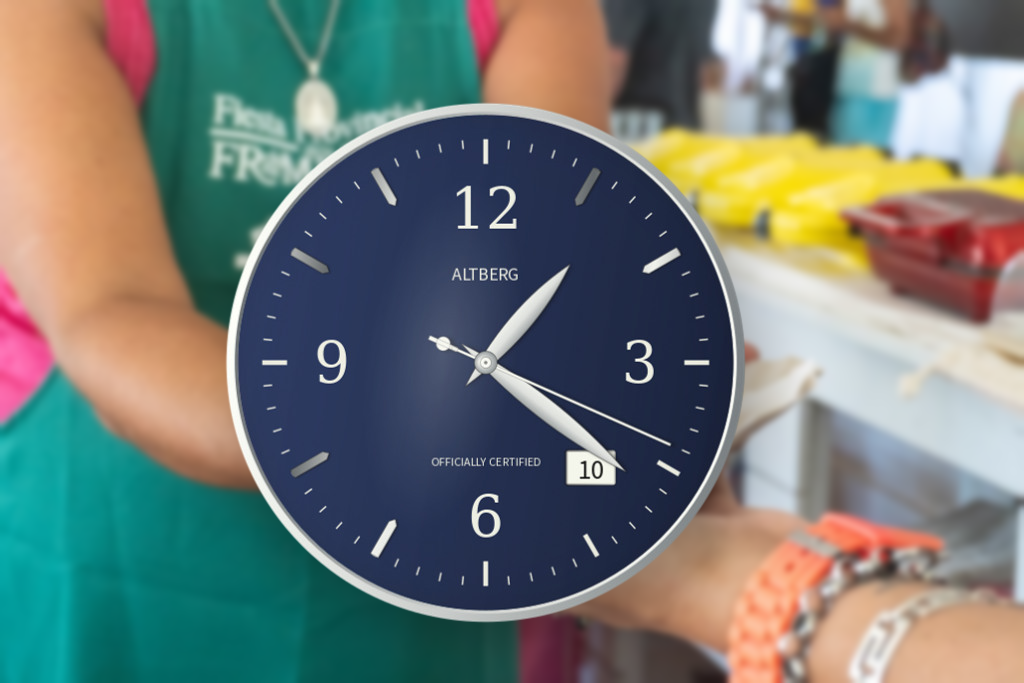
1:21:19
